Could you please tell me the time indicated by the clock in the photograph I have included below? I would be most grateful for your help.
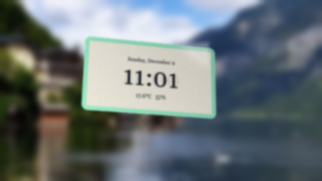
11:01
